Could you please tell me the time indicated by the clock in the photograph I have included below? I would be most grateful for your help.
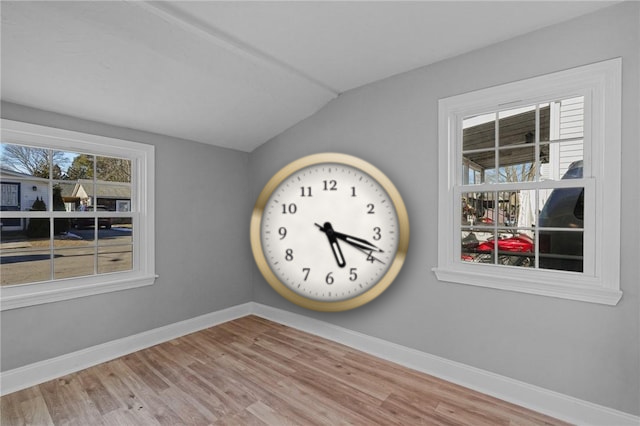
5:18:20
